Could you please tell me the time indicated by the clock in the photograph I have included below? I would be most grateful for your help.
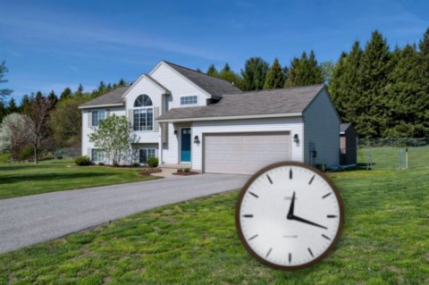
12:18
